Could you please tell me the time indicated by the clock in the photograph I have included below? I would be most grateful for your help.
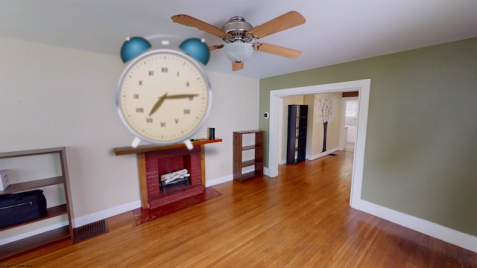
7:14
